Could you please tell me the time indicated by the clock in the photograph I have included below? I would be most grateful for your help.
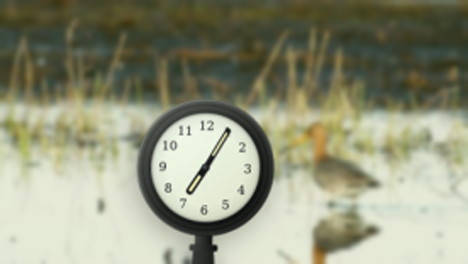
7:05
